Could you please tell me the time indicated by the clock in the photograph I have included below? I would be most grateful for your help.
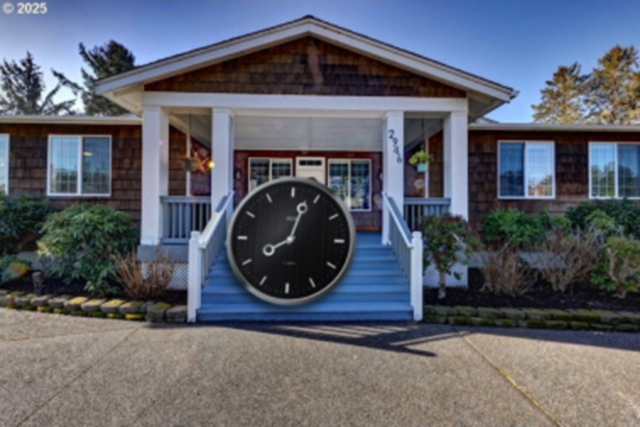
8:03
